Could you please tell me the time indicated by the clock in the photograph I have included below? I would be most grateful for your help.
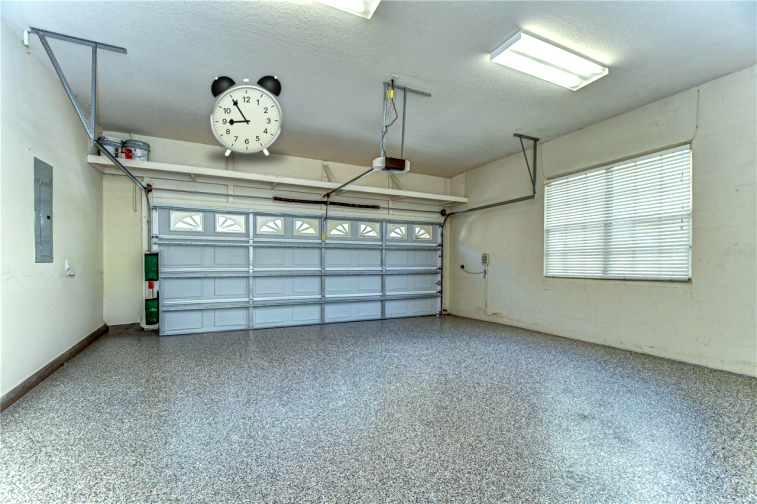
8:55
